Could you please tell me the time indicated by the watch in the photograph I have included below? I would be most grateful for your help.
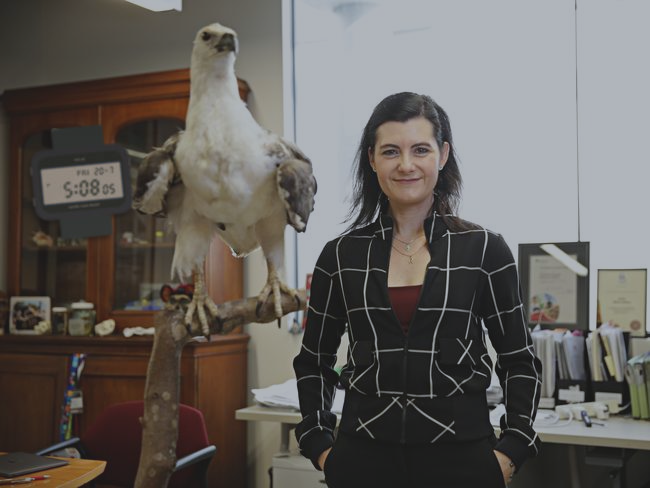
5:08:05
